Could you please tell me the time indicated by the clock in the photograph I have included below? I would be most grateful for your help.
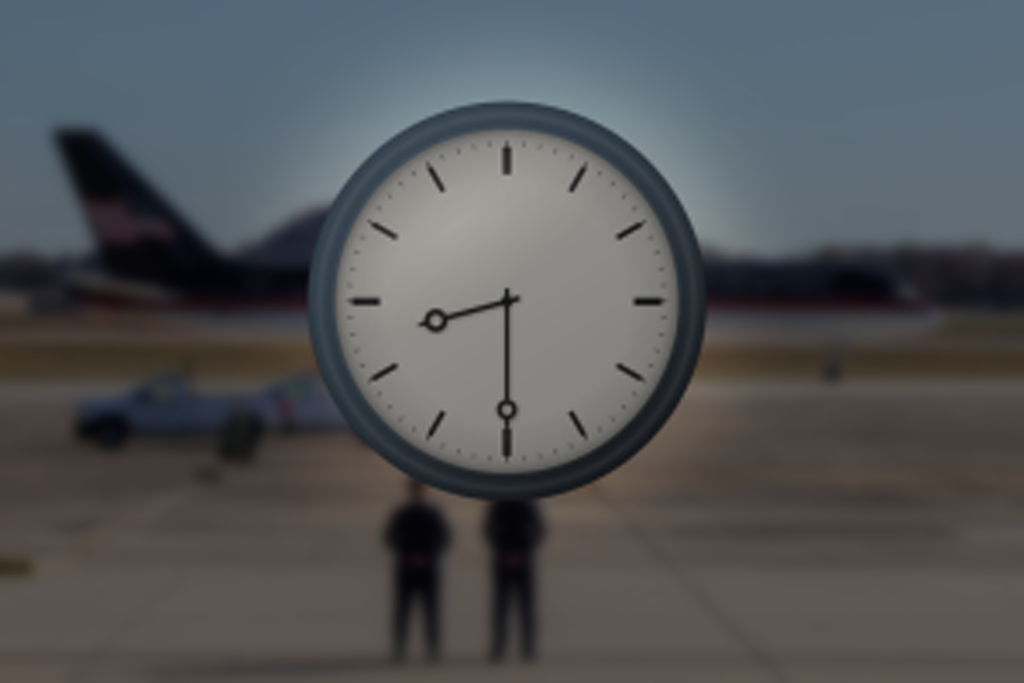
8:30
